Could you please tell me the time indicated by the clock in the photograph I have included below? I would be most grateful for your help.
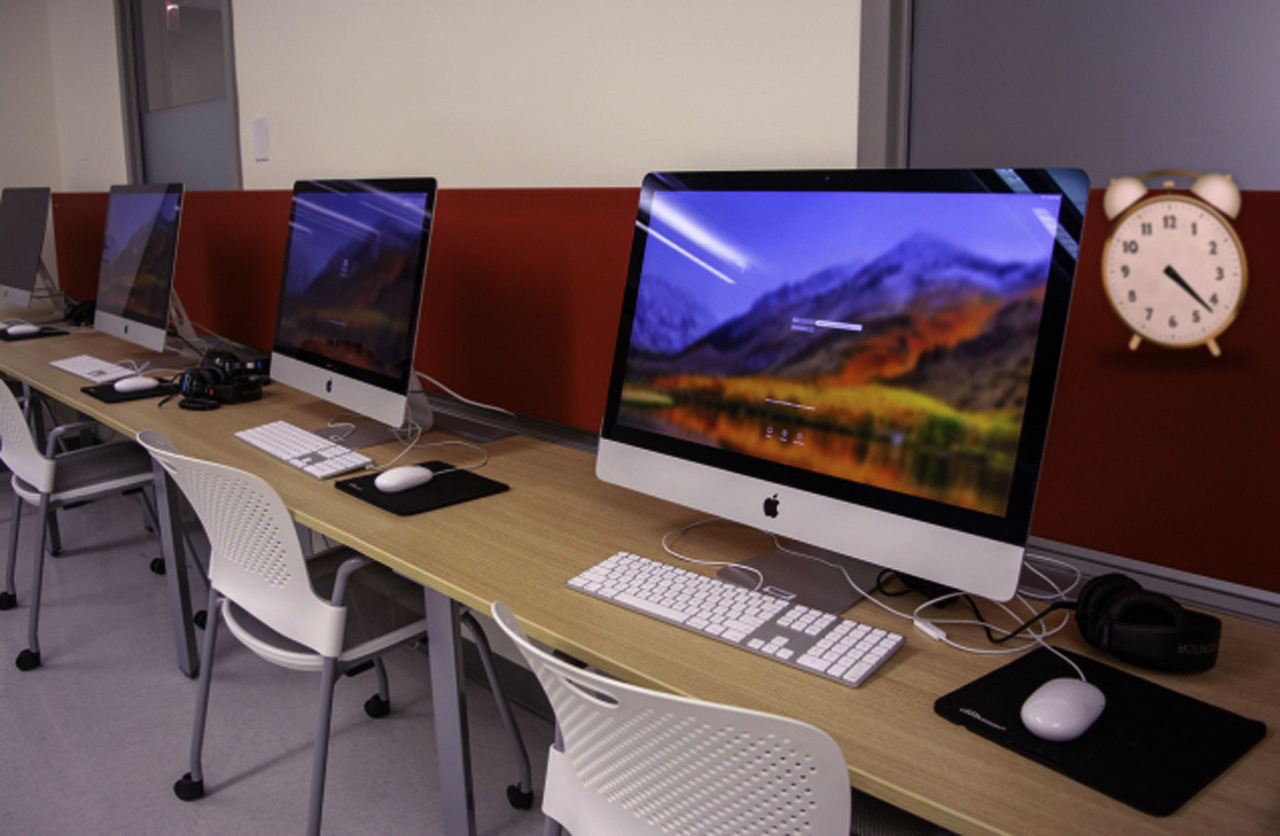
4:22
